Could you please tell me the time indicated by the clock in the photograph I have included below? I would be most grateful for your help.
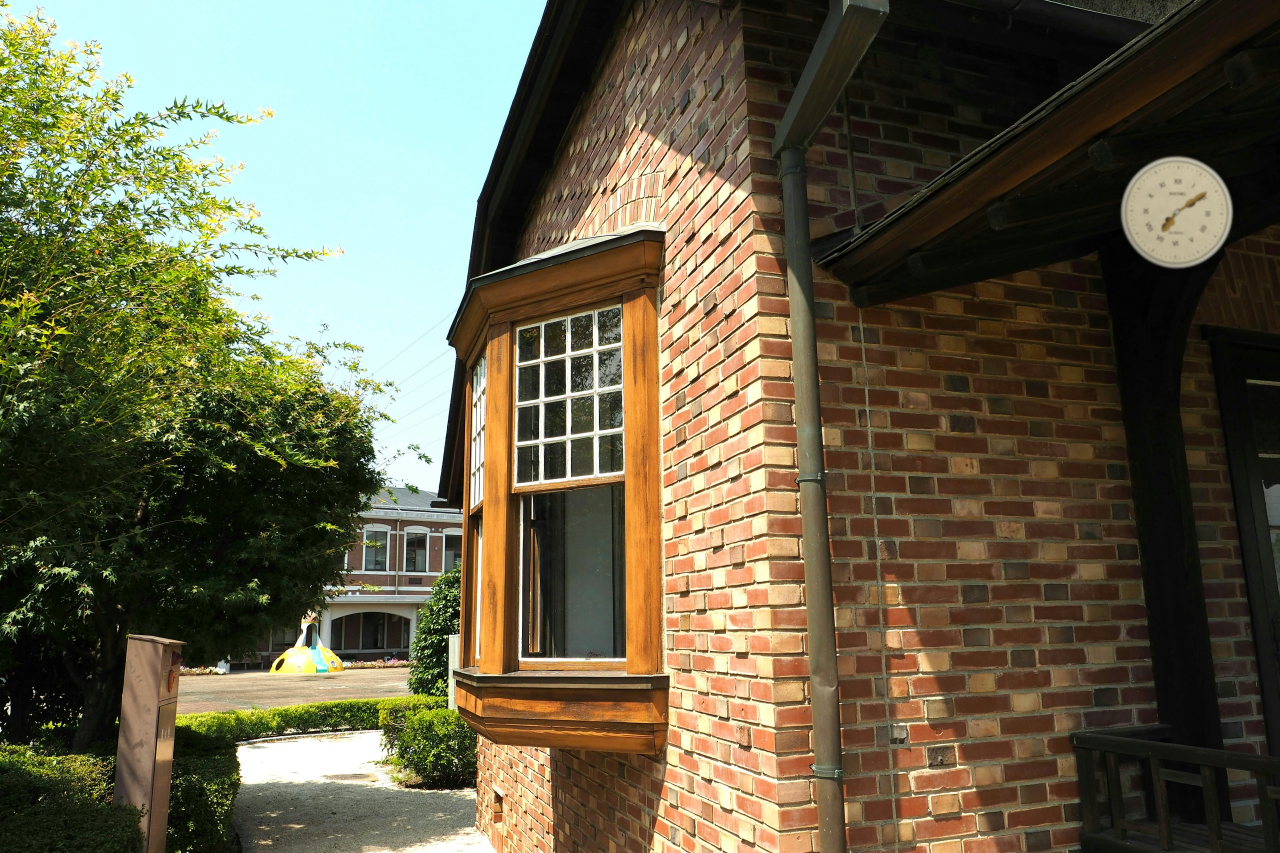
7:09
